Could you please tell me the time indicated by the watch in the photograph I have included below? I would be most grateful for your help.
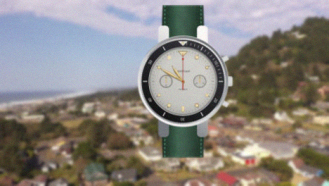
10:50
